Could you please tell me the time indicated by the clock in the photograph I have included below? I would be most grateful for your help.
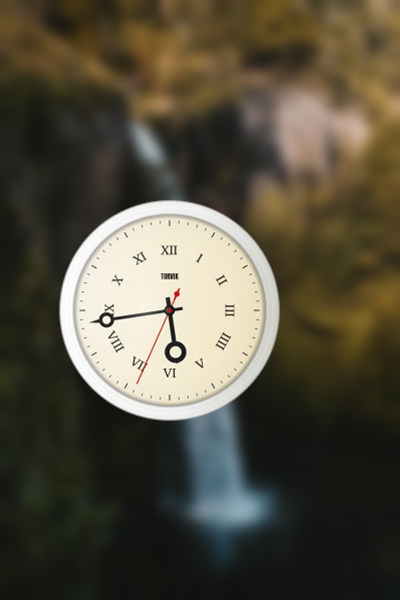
5:43:34
